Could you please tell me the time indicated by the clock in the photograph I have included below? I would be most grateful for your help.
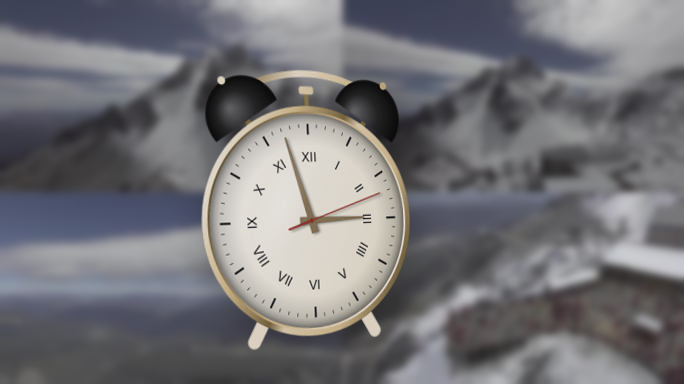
2:57:12
